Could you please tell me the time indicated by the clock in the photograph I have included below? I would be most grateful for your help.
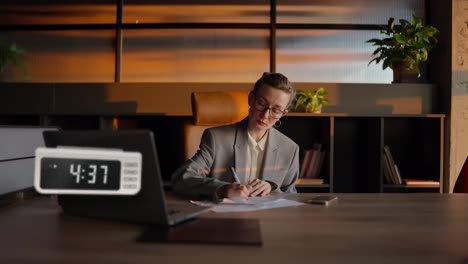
4:37
